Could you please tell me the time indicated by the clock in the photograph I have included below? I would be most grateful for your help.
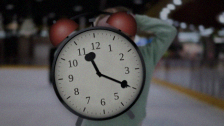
11:20
